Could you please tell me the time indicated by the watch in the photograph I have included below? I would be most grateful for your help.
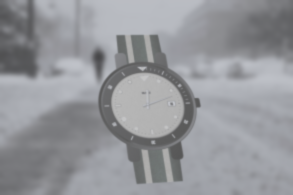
12:12
